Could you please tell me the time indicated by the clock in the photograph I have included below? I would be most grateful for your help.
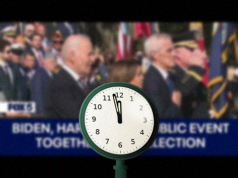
11:58
